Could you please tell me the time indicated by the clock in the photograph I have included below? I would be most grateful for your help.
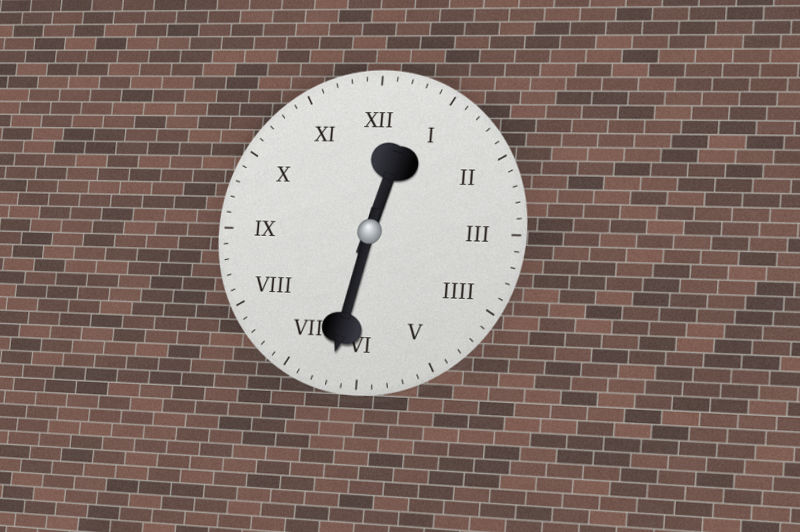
12:32
